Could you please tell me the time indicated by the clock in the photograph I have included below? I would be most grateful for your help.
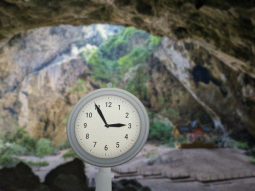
2:55
